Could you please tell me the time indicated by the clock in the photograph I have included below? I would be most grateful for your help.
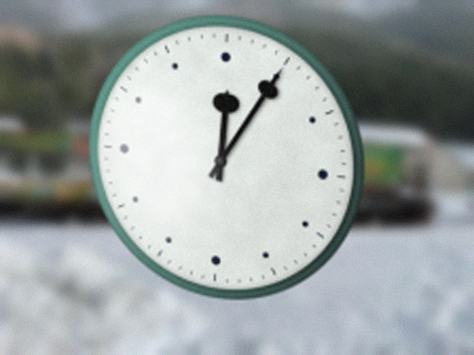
12:05
